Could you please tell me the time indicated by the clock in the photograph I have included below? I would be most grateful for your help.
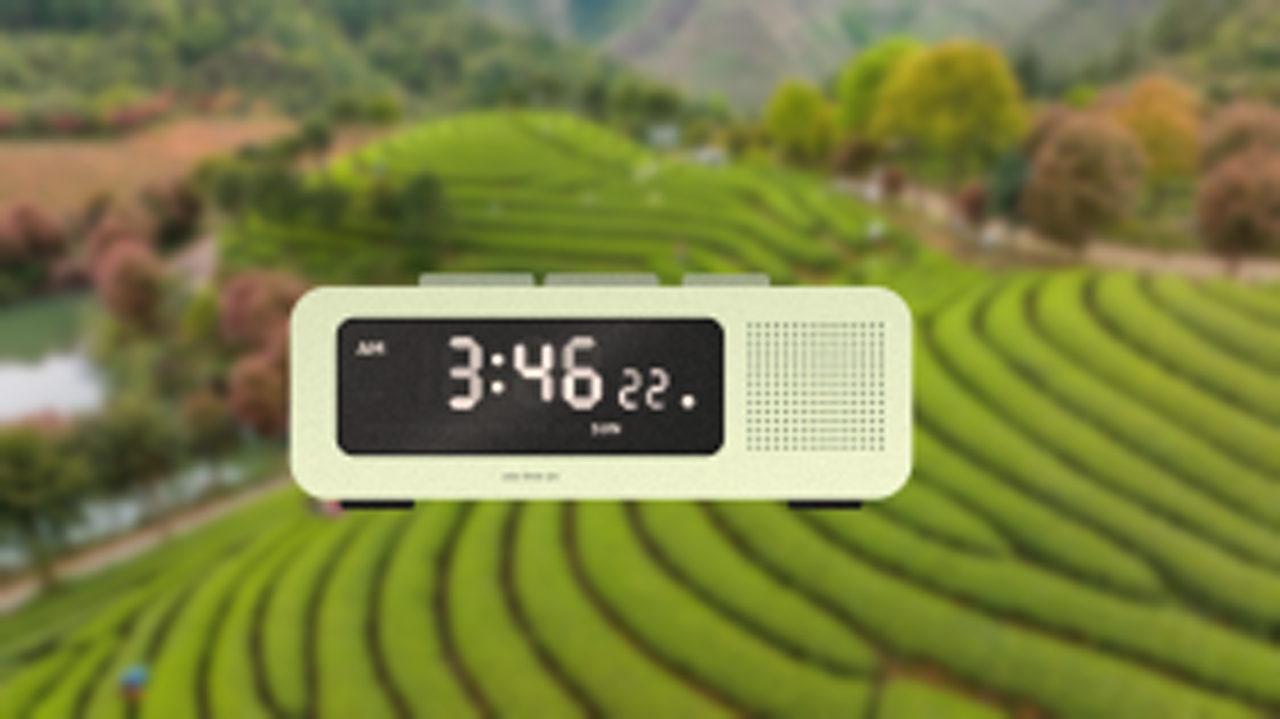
3:46:22
